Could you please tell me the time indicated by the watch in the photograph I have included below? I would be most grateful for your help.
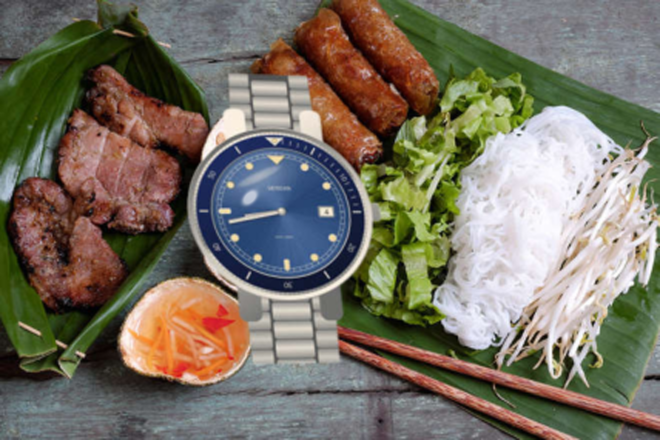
8:43
